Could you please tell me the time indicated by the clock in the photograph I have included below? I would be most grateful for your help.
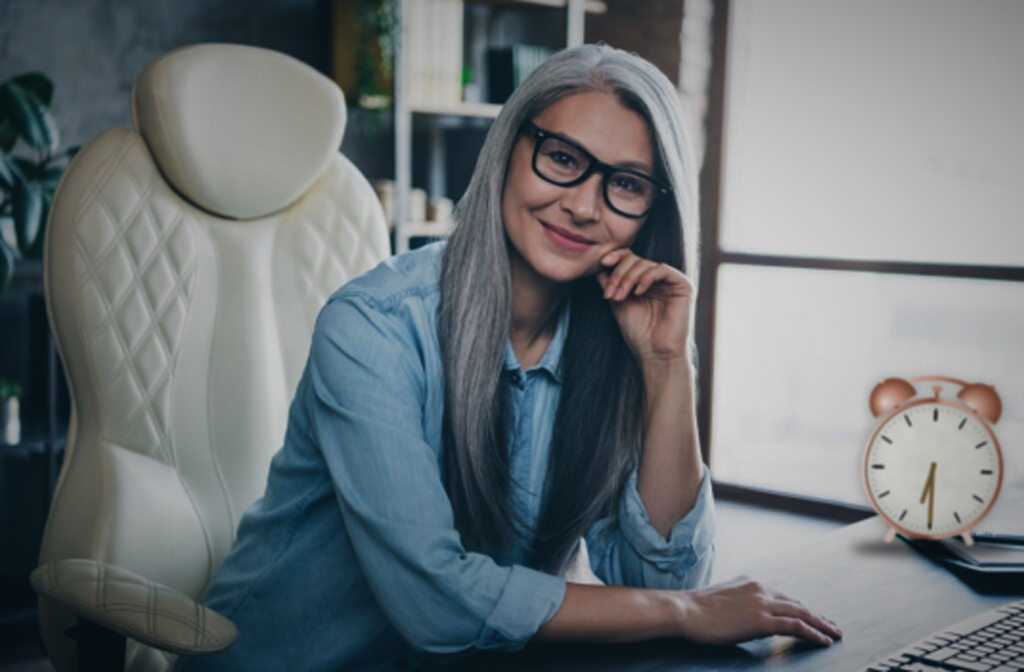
6:30
